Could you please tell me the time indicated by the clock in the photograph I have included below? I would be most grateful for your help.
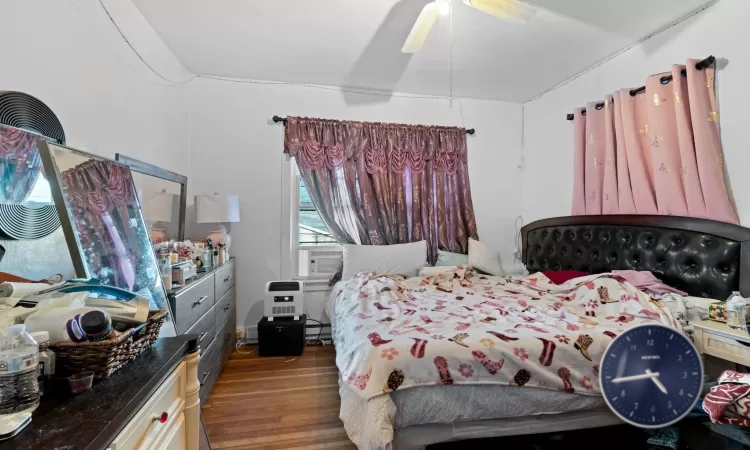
4:44
